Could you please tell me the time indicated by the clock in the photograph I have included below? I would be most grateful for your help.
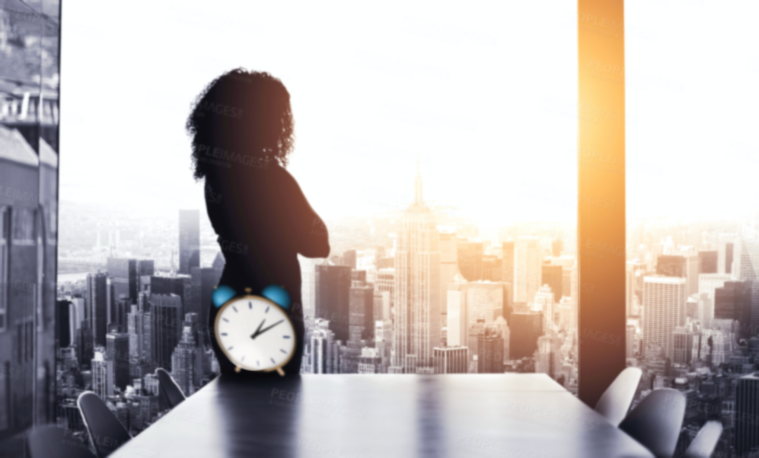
1:10
